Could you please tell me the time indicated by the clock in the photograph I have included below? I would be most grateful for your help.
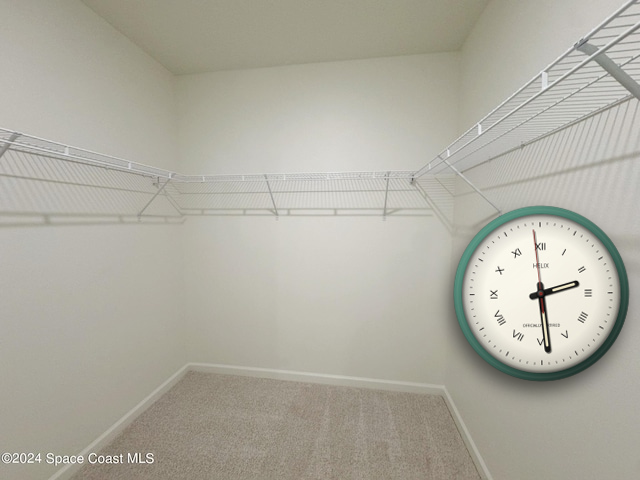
2:28:59
